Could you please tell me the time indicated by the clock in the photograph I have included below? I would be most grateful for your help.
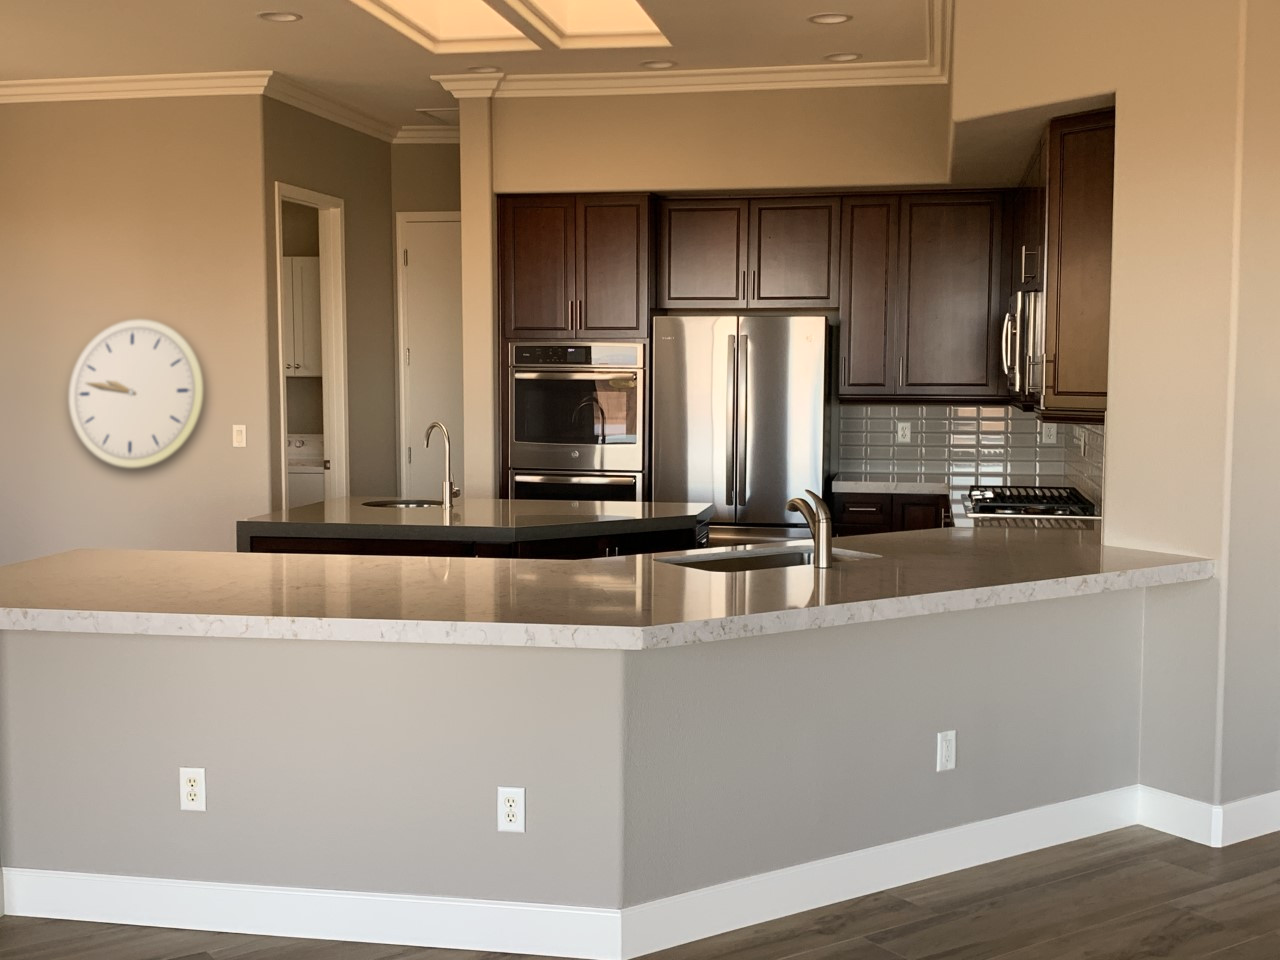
9:47
